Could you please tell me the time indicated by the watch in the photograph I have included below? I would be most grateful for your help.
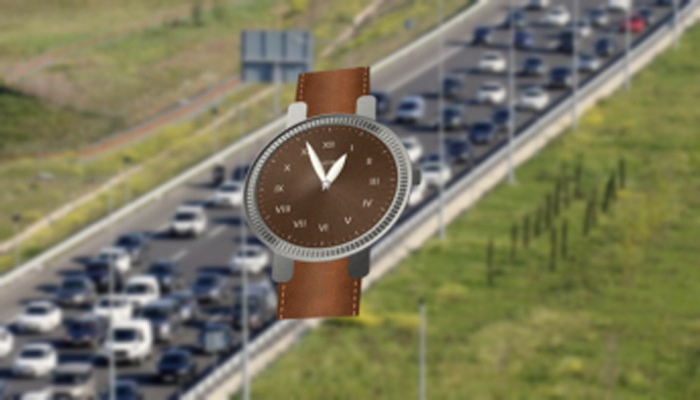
12:56
